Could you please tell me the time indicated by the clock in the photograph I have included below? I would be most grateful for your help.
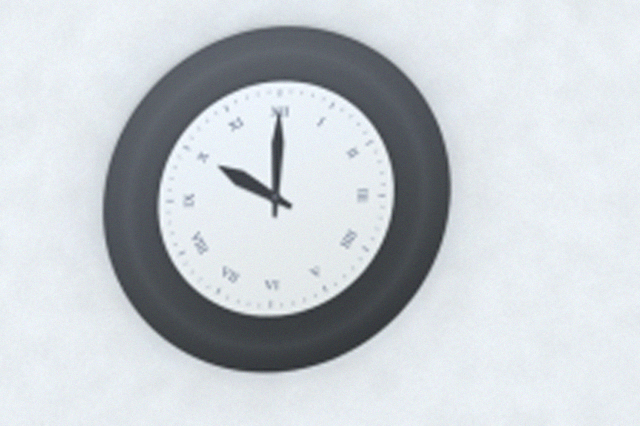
10:00
